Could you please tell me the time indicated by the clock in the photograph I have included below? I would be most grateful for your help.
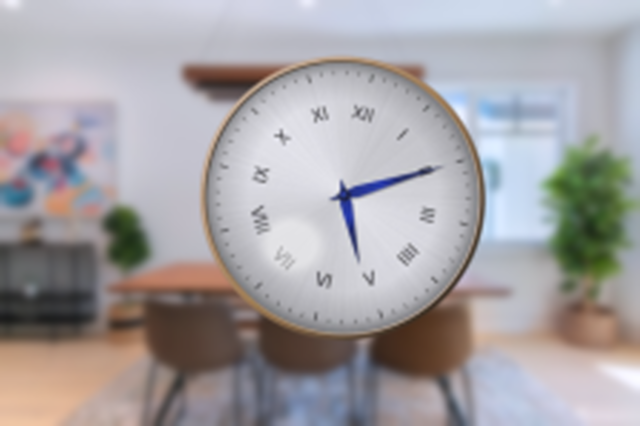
5:10
